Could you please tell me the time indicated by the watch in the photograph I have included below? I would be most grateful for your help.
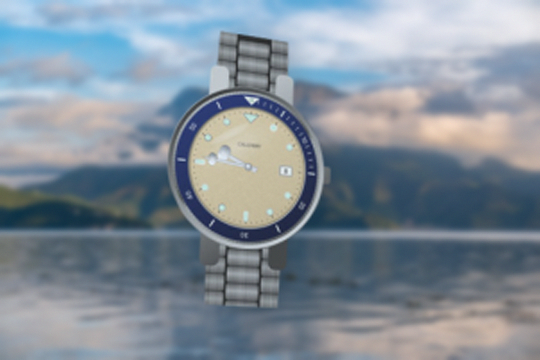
9:46
